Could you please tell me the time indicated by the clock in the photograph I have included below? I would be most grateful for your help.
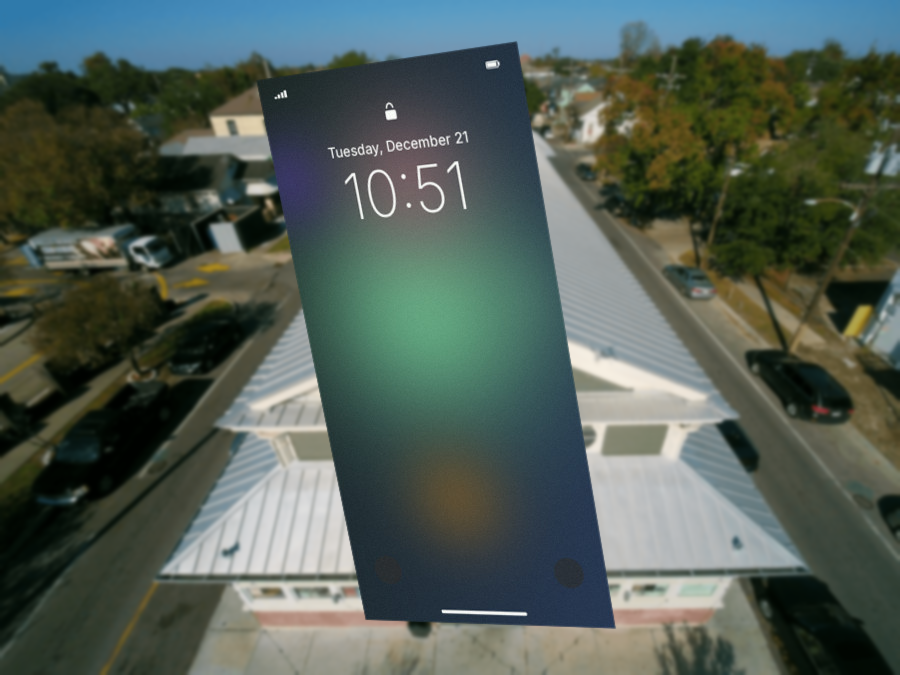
10:51
